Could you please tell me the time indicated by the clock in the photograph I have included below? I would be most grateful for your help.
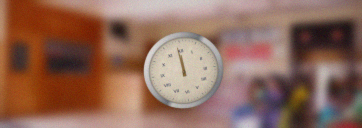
11:59
